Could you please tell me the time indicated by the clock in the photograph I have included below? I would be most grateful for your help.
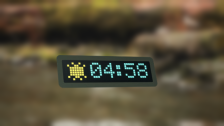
4:58
